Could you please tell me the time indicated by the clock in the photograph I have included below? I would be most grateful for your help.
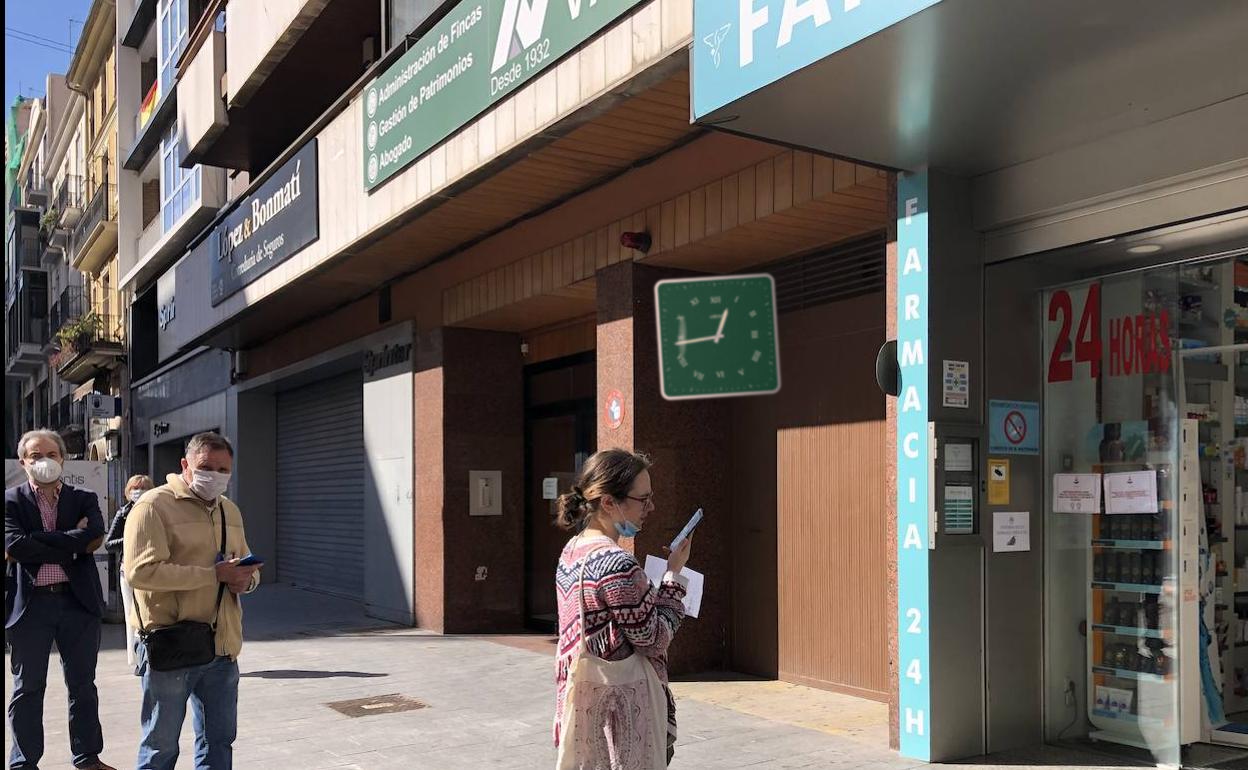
12:44
